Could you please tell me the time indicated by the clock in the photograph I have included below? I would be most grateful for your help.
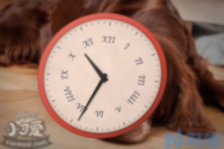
10:34
